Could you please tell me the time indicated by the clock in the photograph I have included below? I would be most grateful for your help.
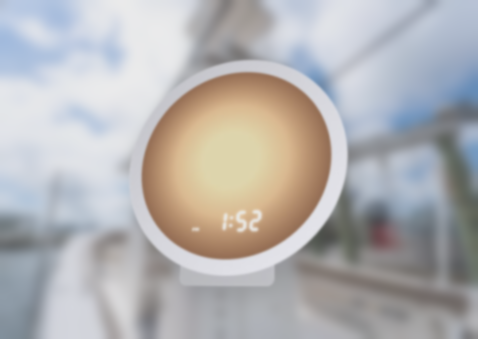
1:52
